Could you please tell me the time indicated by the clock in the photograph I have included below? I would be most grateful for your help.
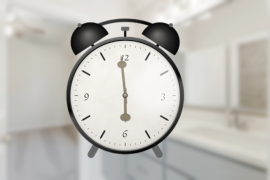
5:59
